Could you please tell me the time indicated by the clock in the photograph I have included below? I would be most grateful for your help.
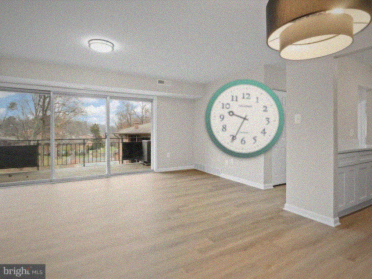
9:34
